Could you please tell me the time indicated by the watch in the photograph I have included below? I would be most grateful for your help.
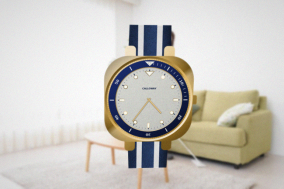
4:36
